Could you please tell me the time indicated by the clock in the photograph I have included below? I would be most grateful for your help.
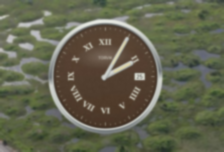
2:05
